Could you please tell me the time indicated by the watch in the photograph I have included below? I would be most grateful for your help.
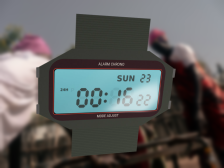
0:16:22
